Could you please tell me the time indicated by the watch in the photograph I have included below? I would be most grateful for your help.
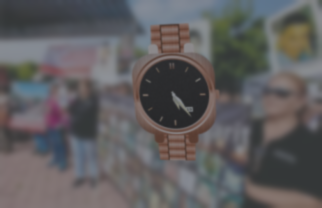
5:24
